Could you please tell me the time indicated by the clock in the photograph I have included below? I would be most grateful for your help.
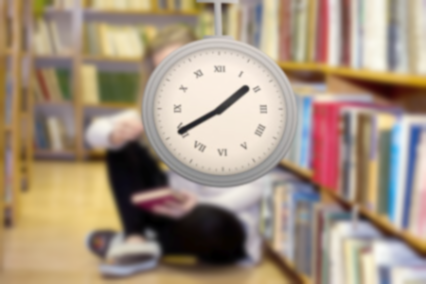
1:40
